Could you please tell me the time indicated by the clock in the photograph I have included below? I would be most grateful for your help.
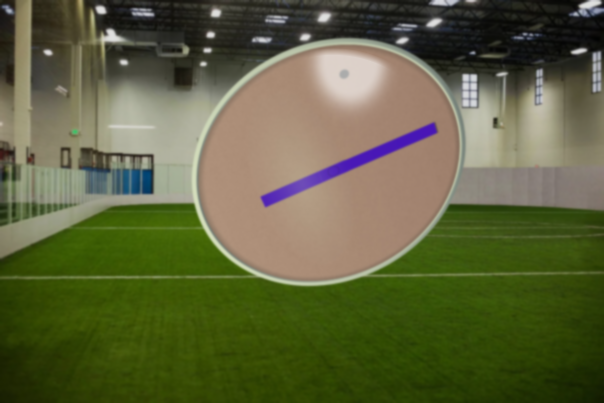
8:11
